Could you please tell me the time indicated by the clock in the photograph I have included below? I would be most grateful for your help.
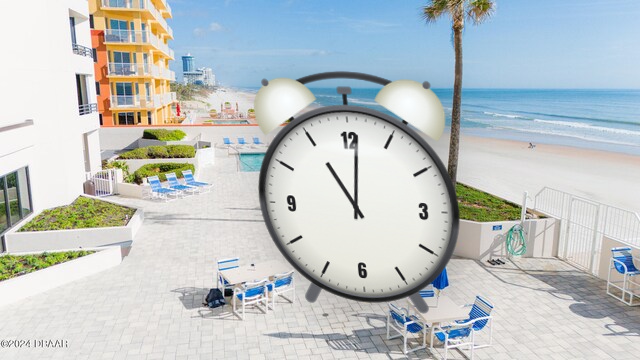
11:01
